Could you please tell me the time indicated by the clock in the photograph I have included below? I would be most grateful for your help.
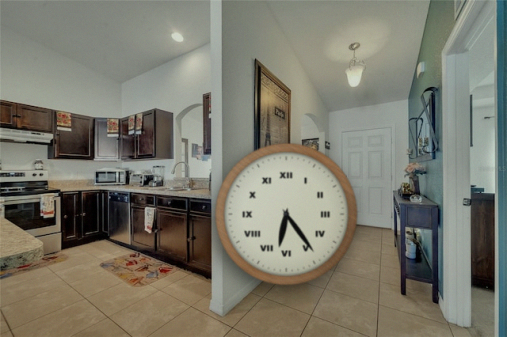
6:24
